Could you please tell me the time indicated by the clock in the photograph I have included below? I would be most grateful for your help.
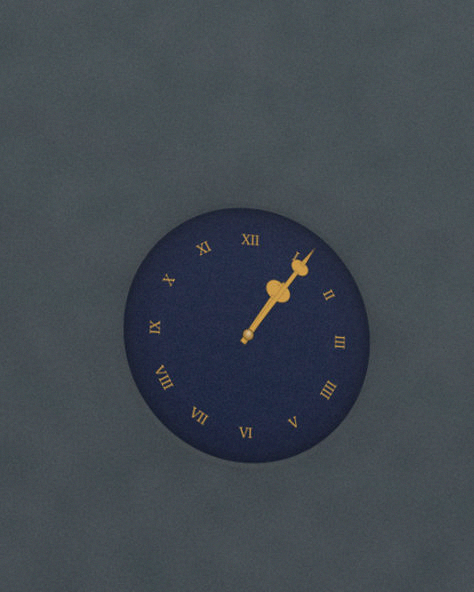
1:06
